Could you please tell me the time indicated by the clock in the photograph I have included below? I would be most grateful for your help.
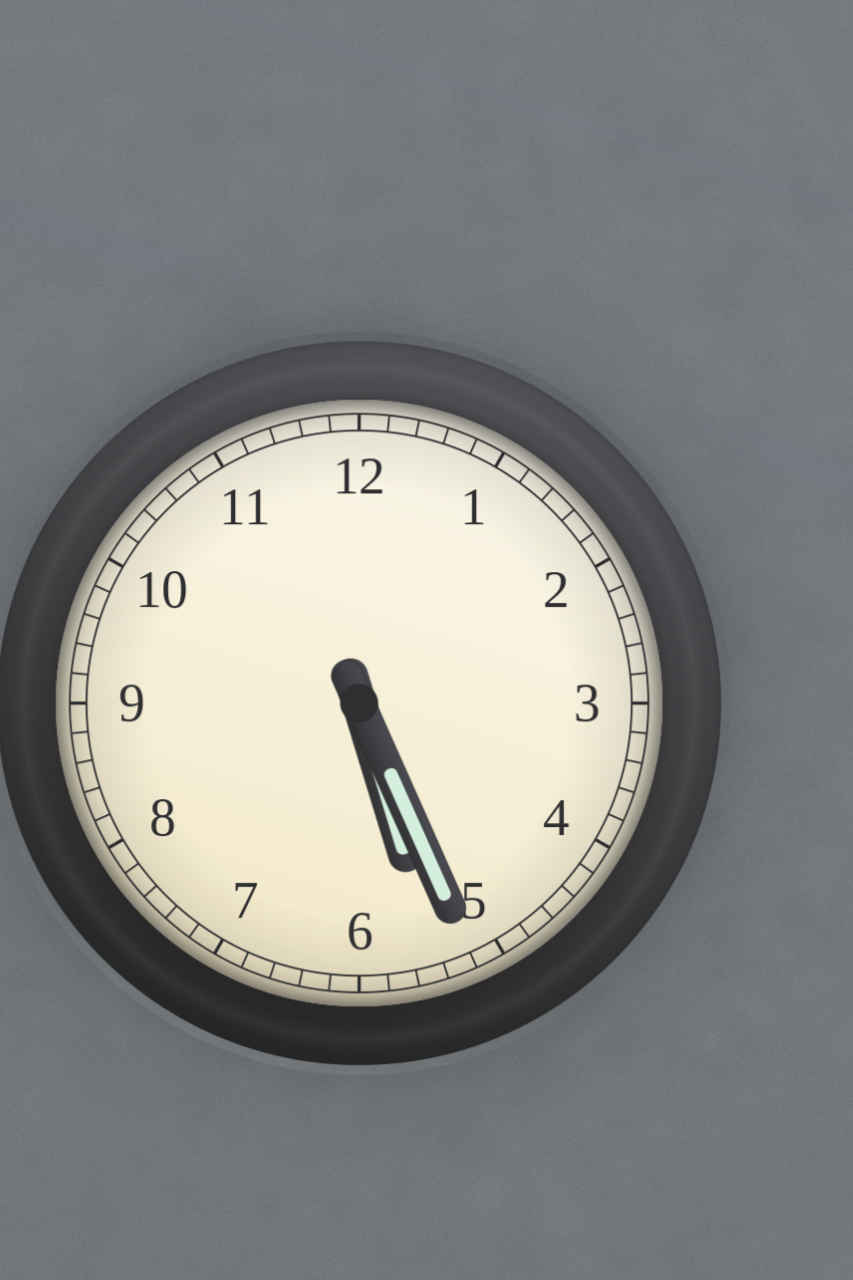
5:26
